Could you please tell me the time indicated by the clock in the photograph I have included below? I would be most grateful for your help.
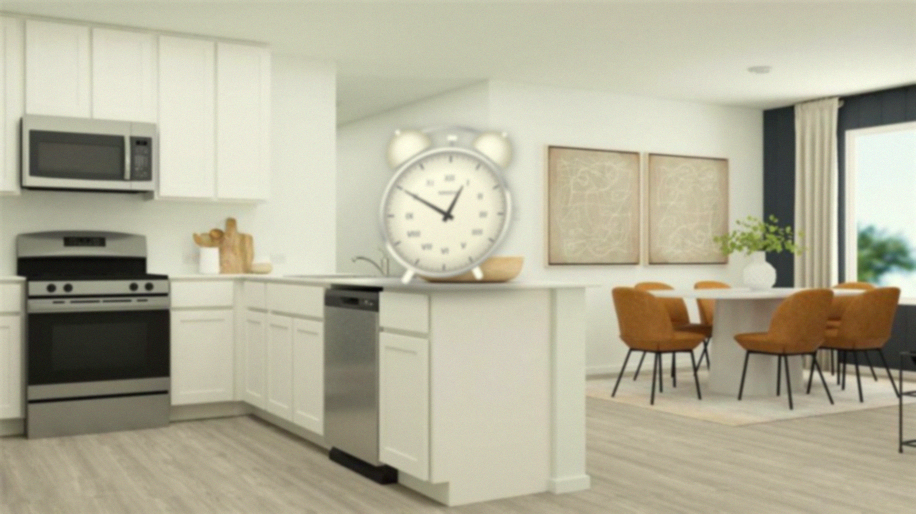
12:50
